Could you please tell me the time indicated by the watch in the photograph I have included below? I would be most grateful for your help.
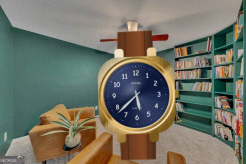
5:38
